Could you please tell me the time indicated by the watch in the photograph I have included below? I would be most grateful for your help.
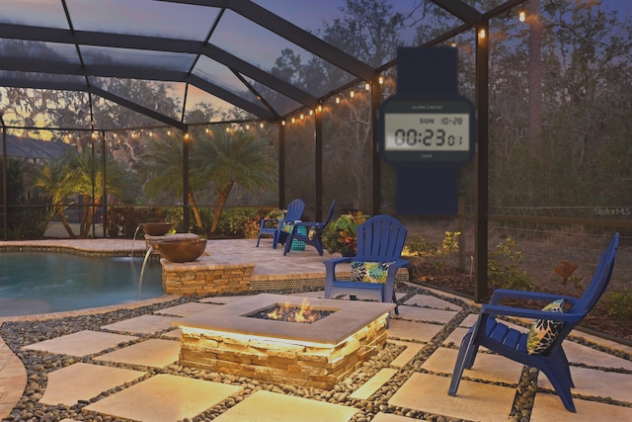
0:23:01
